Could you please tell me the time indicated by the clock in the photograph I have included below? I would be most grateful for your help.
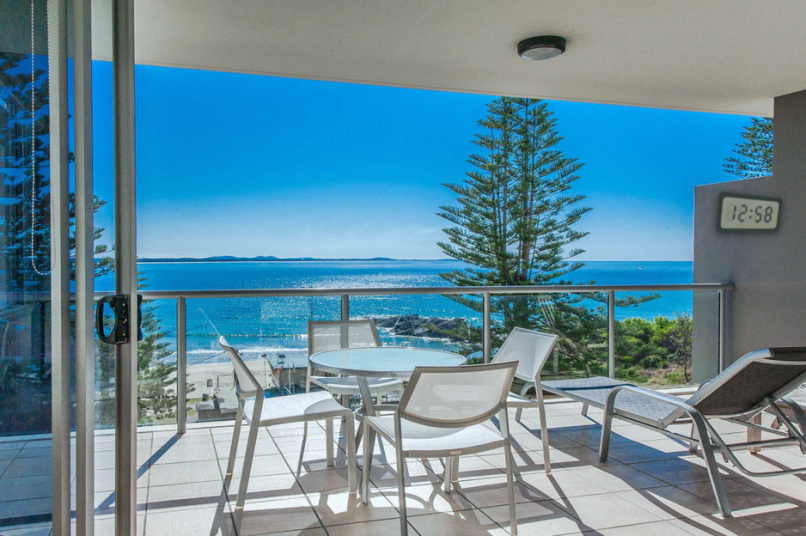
12:58
